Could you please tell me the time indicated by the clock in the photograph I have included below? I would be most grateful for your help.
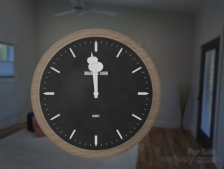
11:59
